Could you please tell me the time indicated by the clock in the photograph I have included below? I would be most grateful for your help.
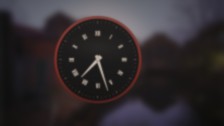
7:27
